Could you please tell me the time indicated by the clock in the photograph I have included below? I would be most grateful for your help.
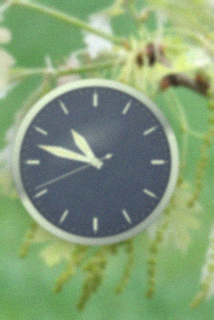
10:47:41
